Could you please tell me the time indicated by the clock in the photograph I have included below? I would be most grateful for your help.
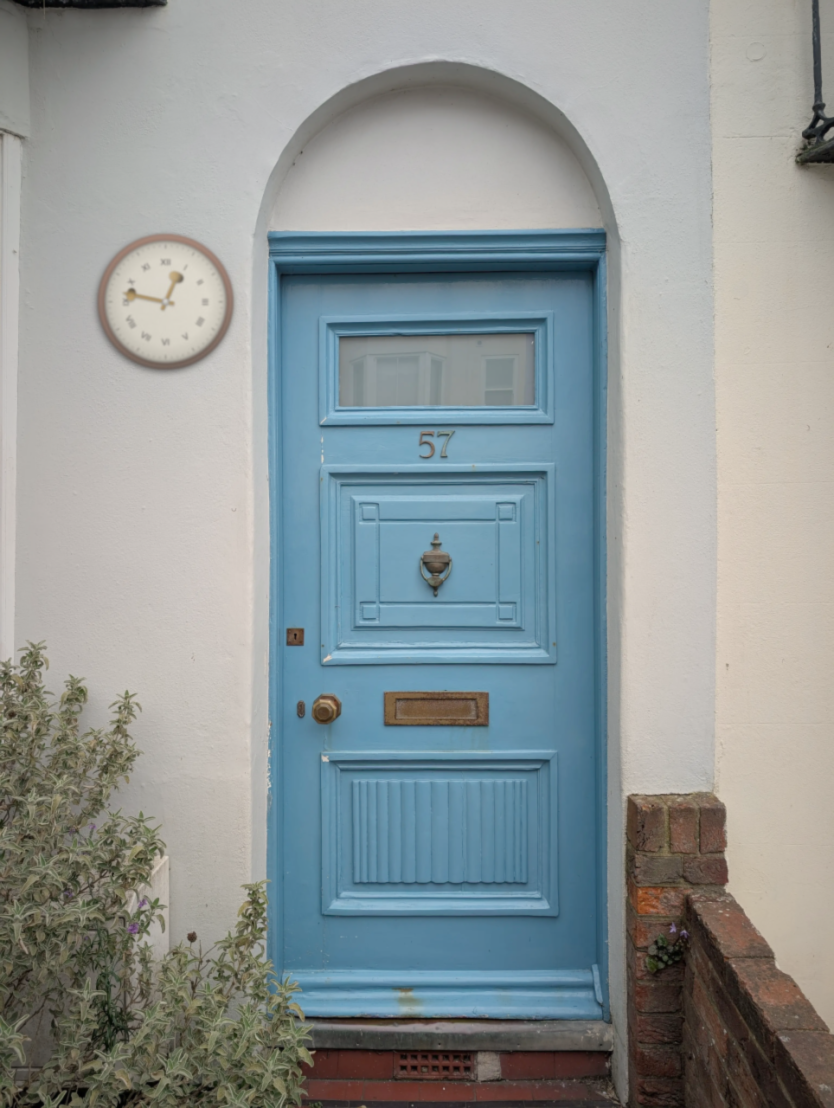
12:47
